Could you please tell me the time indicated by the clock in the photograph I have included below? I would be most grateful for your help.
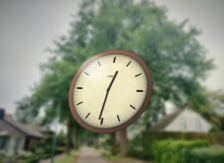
12:31
